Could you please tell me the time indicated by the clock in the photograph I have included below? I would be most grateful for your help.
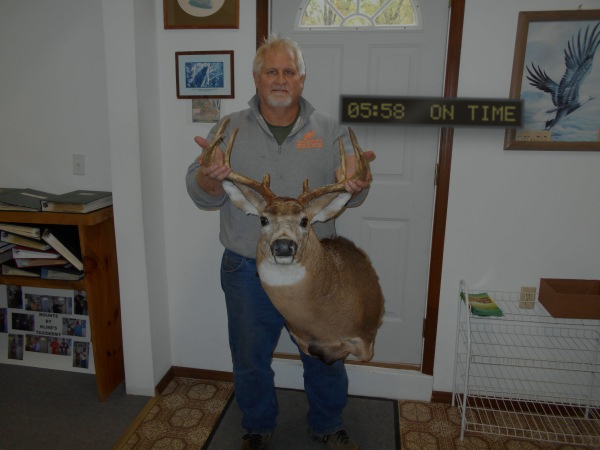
5:58
